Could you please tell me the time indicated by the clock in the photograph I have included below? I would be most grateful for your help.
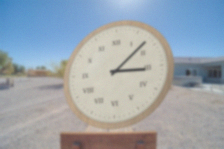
3:08
